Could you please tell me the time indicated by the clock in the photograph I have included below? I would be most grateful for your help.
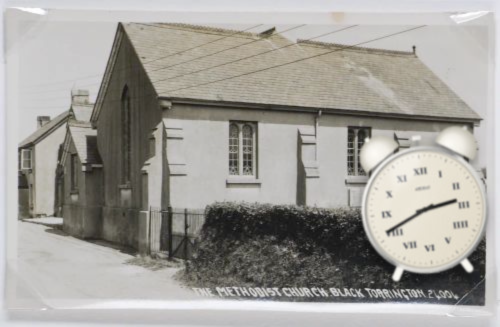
2:41
